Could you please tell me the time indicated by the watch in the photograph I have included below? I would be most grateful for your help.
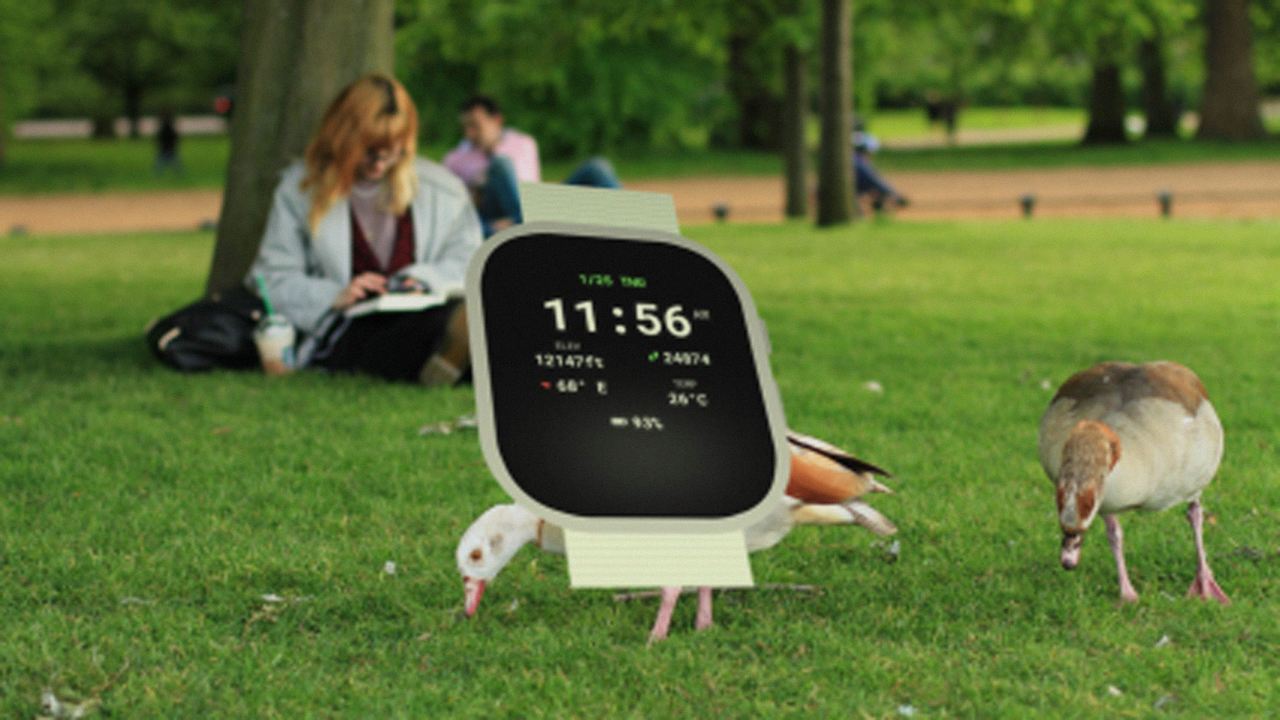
11:56
